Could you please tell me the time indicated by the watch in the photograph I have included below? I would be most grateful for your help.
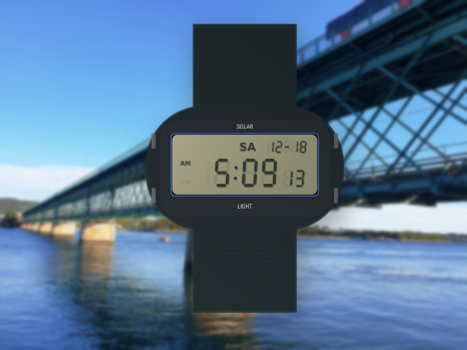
5:09:13
